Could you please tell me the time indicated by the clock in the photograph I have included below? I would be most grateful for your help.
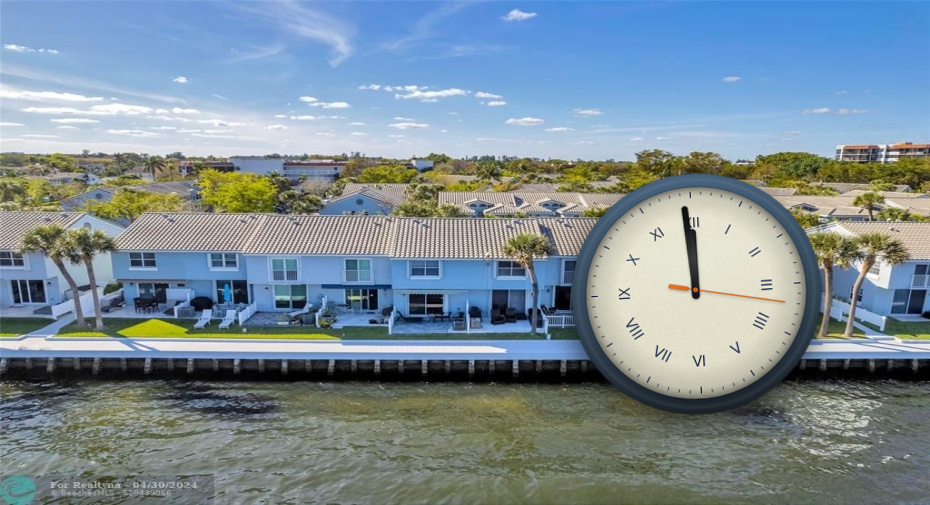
11:59:17
